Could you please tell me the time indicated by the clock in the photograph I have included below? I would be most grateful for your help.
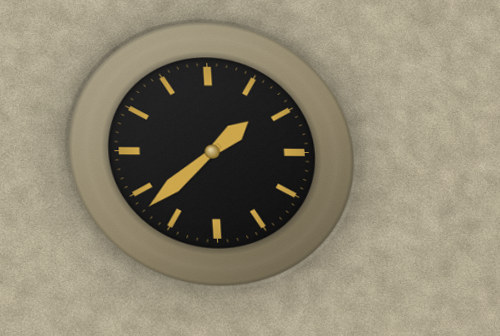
1:38
